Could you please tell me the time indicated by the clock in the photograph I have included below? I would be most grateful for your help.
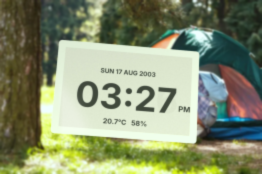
3:27
